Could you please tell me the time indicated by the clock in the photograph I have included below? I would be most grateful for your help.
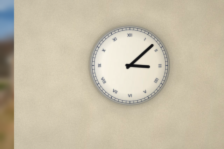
3:08
